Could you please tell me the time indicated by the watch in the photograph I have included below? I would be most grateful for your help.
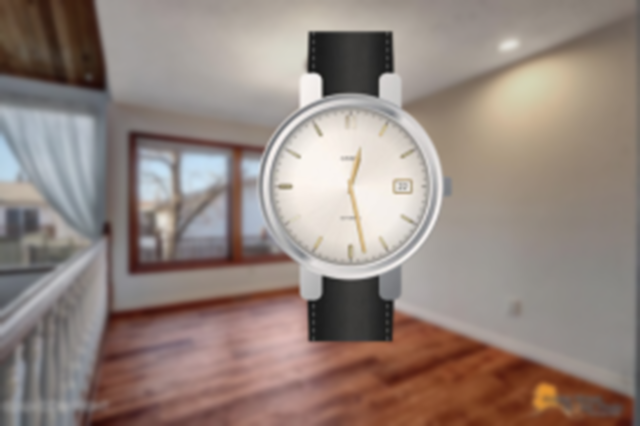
12:28
